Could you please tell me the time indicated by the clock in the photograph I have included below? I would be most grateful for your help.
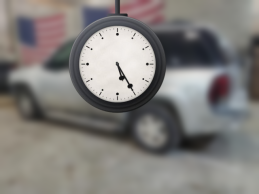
5:25
